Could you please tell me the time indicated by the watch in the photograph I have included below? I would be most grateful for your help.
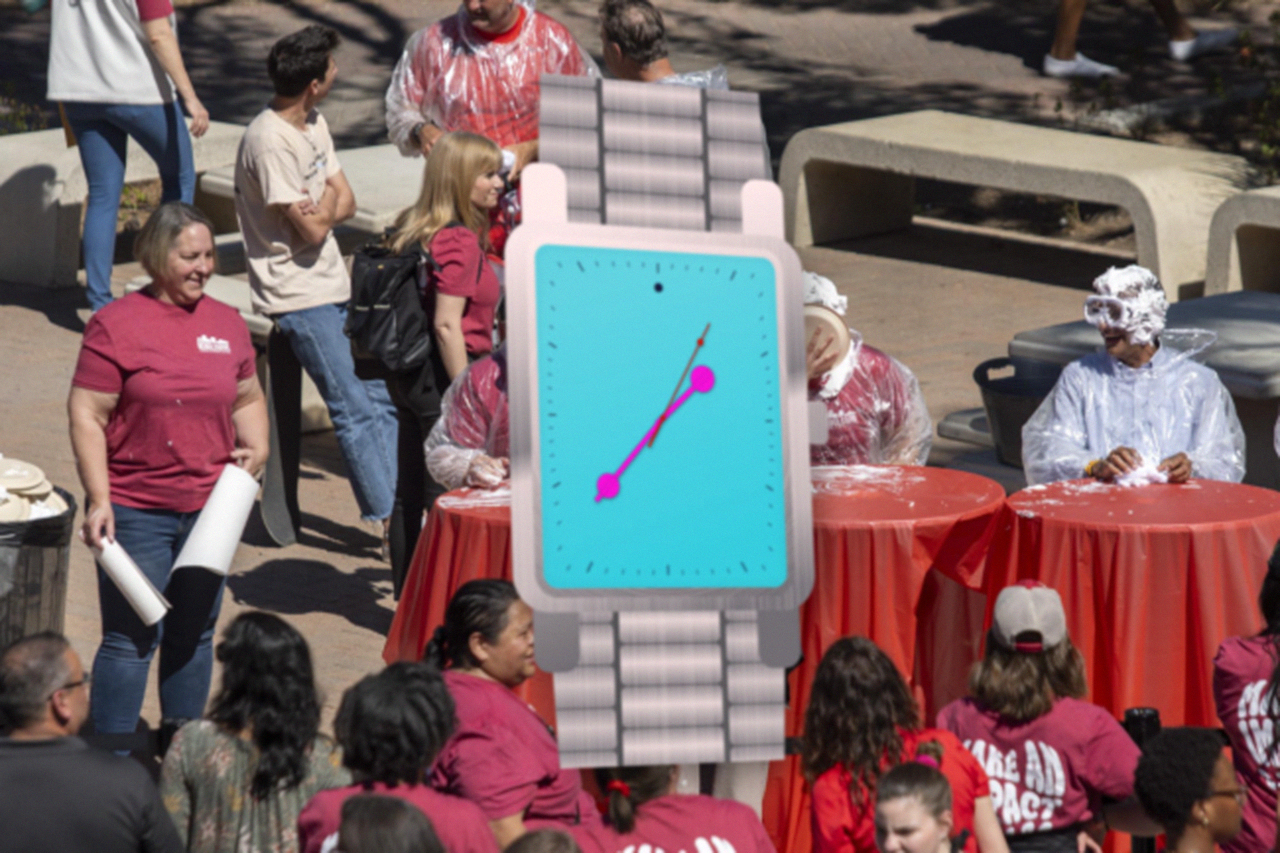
1:37:05
